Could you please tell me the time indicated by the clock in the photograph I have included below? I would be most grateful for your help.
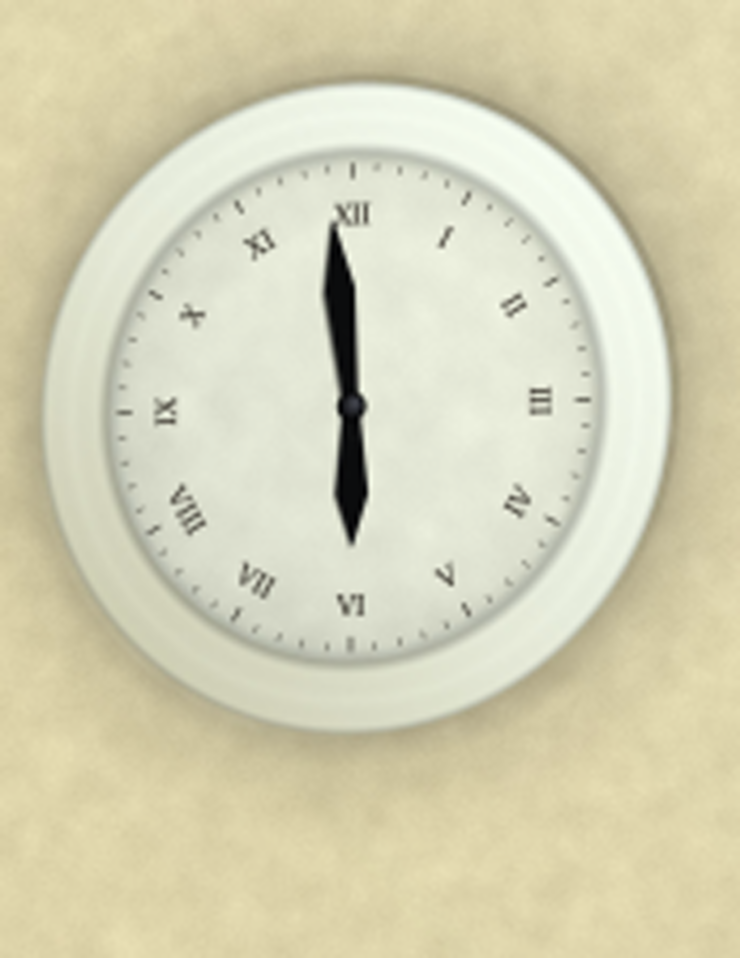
5:59
